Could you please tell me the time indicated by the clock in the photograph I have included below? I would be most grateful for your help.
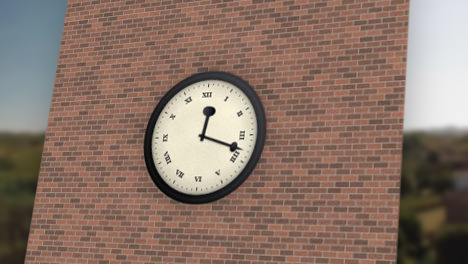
12:18
